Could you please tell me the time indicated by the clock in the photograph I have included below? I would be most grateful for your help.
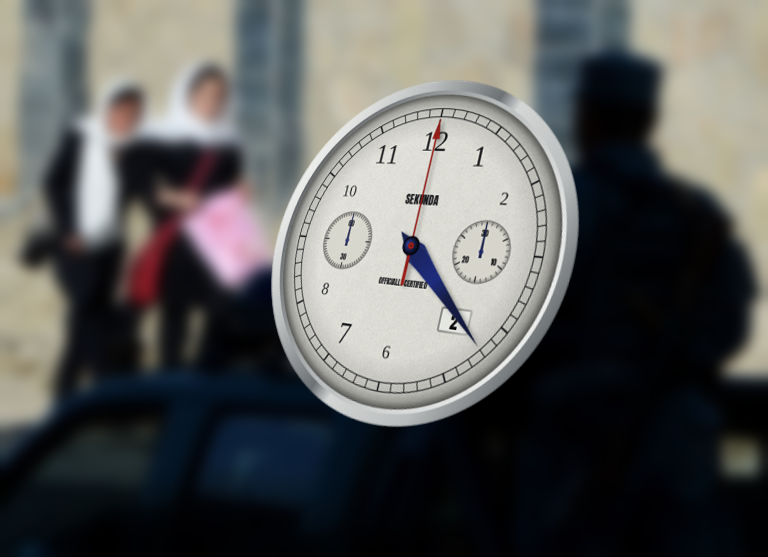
4:22
